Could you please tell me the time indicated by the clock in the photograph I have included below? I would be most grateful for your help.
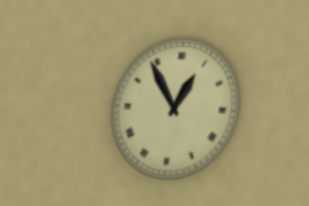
12:54
